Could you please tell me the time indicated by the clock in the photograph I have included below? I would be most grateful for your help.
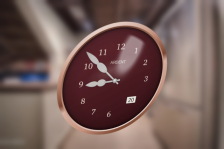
8:52
